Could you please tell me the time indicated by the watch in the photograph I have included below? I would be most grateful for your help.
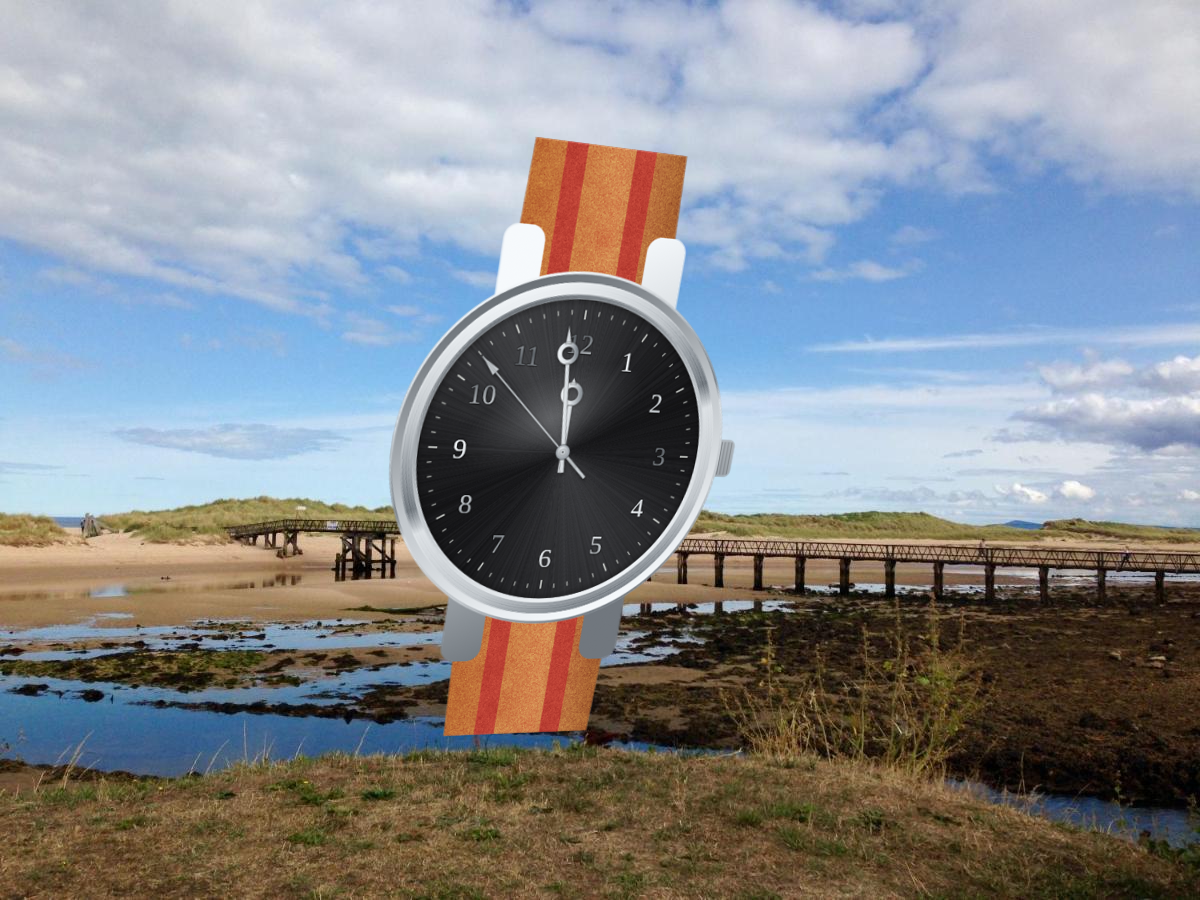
11:58:52
